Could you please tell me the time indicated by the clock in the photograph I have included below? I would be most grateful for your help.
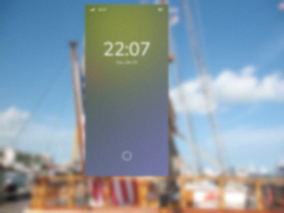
22:07
